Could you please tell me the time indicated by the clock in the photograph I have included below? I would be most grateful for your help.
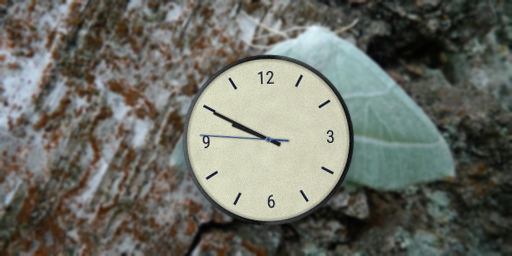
9:49:46
